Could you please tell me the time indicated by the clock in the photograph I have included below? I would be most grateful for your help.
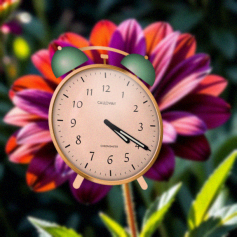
4:20
